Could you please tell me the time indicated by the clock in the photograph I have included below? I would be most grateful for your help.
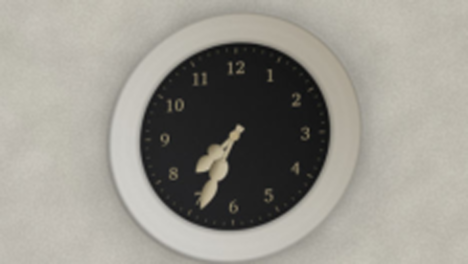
7:34
